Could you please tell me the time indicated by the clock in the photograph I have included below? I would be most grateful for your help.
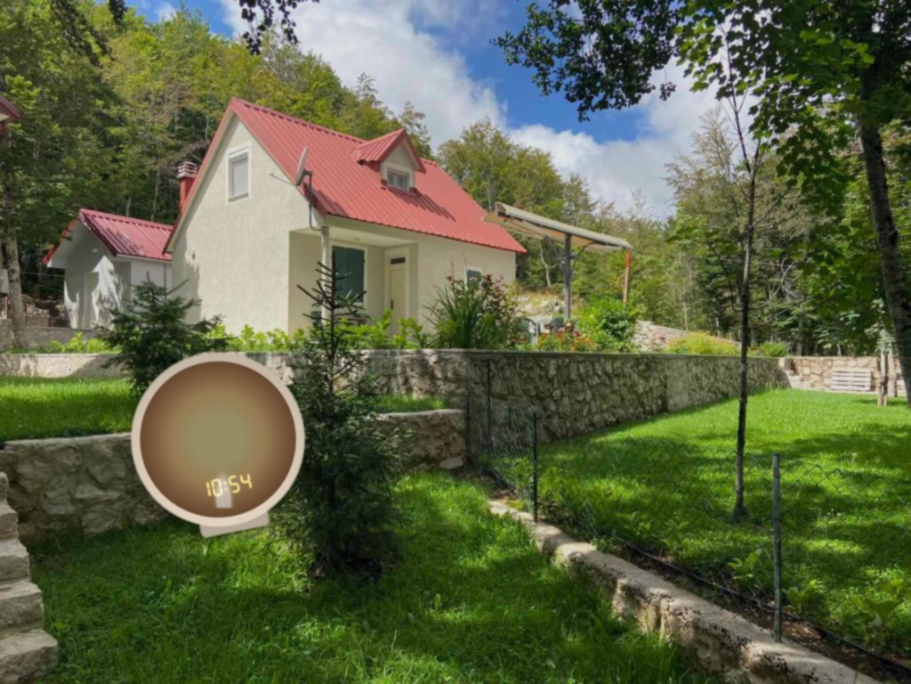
10:54
